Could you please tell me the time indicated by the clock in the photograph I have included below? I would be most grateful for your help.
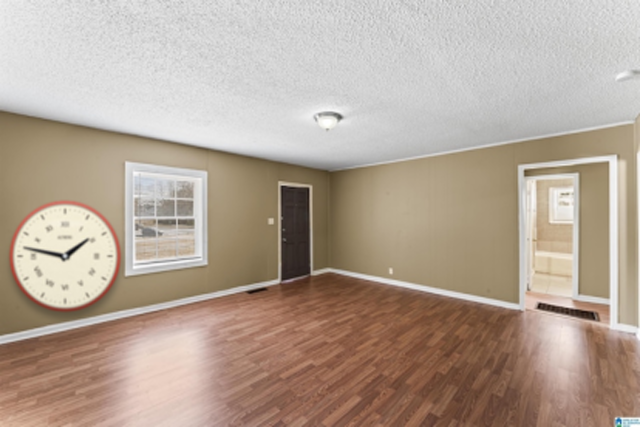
1:47
